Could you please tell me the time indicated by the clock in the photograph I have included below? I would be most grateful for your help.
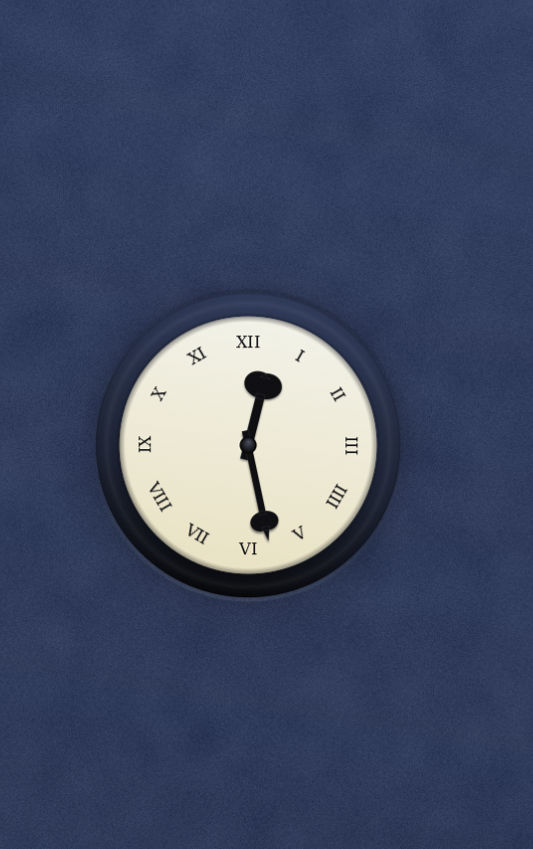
12:28
